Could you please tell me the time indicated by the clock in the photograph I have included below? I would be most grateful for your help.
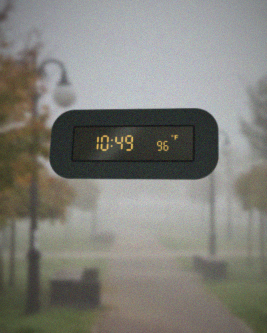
10:49
